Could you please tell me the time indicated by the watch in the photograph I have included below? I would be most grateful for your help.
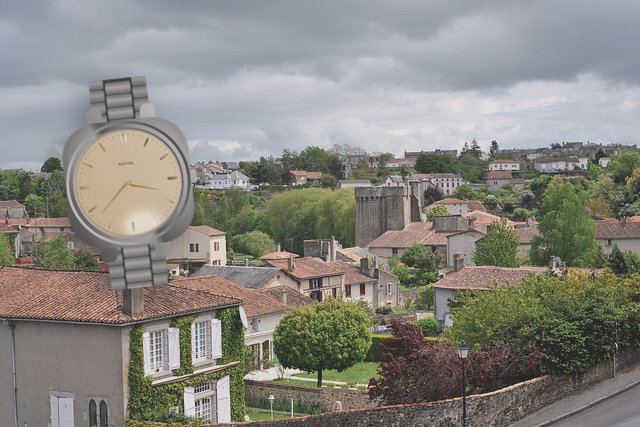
3:38
